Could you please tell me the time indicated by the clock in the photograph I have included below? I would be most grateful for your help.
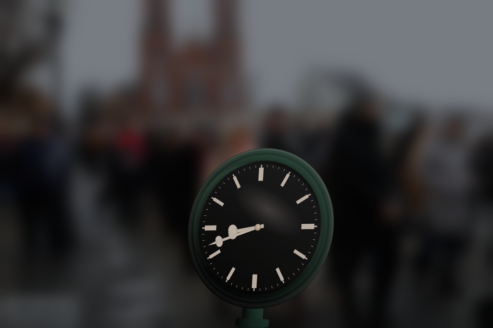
8:42
